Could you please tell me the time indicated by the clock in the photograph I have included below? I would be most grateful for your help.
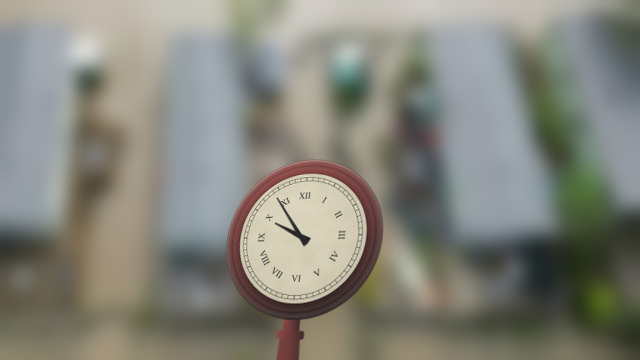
9:54
